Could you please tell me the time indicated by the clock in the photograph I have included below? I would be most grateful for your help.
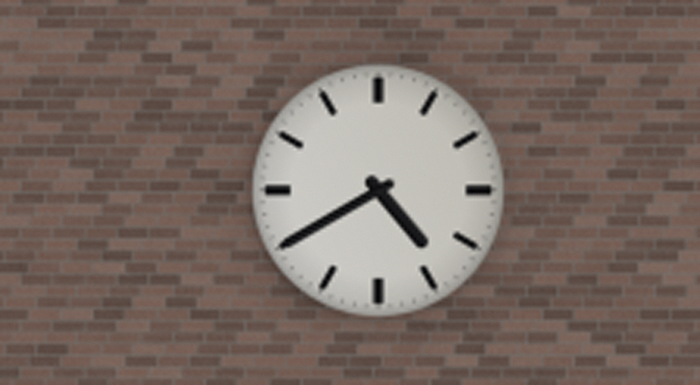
4:40
